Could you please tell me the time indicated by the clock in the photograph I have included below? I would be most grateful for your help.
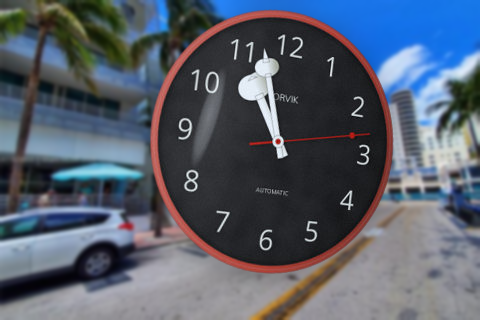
10:57:13
